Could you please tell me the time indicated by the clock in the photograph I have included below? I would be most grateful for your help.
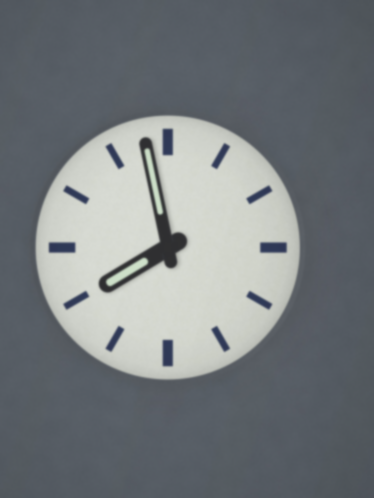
7:58
